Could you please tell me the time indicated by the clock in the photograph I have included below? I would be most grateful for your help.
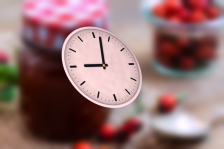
9:02
